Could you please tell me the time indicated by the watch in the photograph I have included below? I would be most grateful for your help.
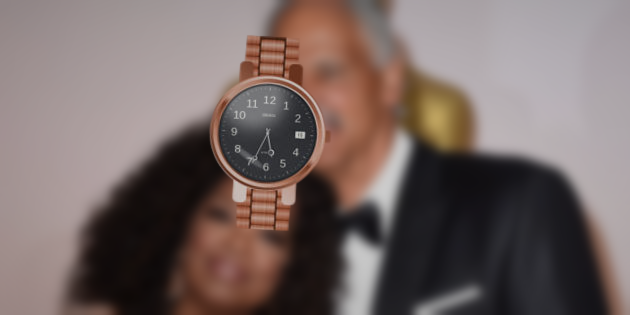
5:34
